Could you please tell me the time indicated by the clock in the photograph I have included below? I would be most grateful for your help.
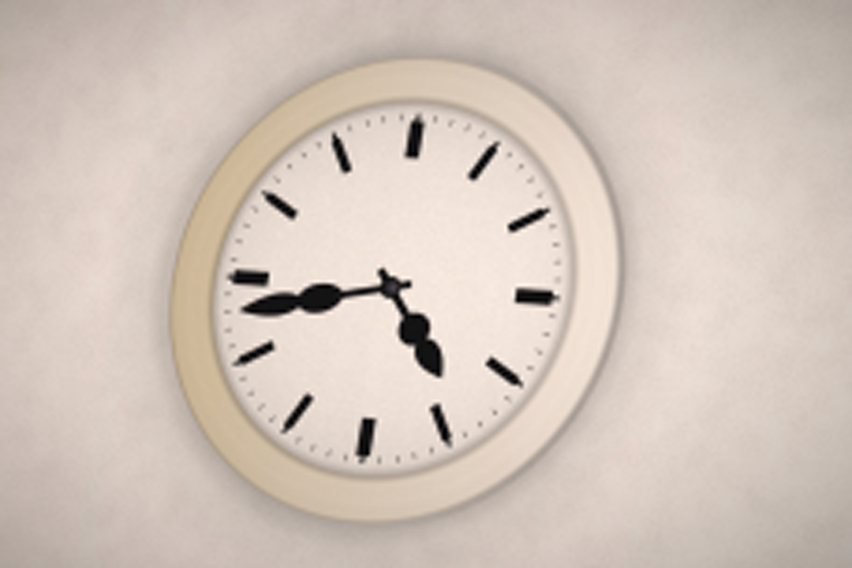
4:43
